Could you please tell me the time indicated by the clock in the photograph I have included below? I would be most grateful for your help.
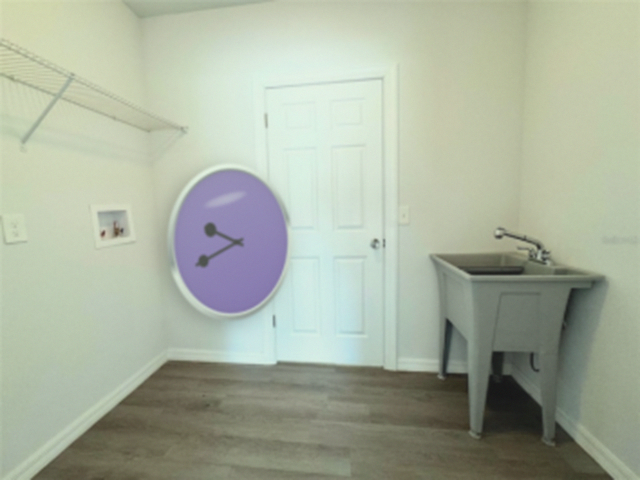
9:41
